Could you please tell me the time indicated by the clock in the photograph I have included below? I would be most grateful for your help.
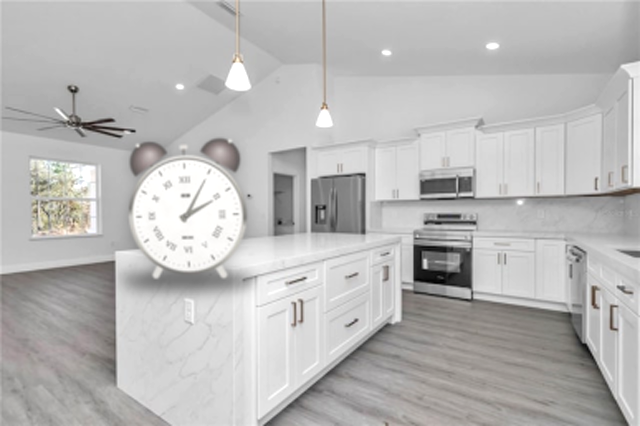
2:05
